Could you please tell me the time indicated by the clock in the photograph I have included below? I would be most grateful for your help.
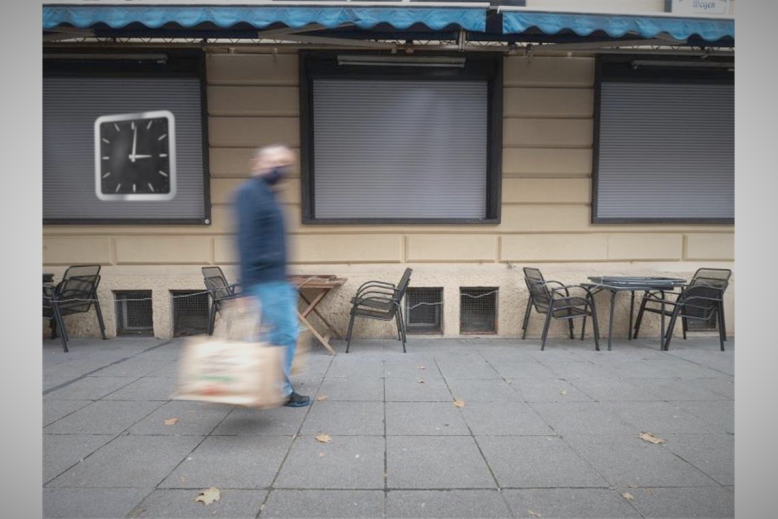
3:01
